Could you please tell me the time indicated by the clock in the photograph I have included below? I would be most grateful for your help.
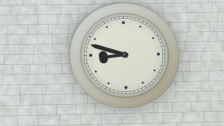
8:48
